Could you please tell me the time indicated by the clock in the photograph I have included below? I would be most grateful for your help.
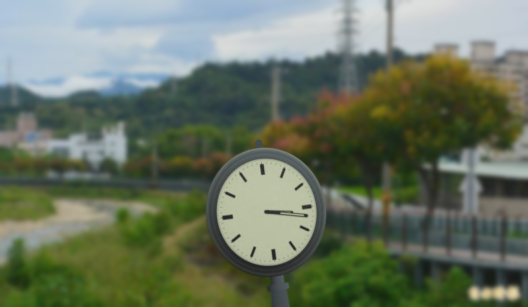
3:17
